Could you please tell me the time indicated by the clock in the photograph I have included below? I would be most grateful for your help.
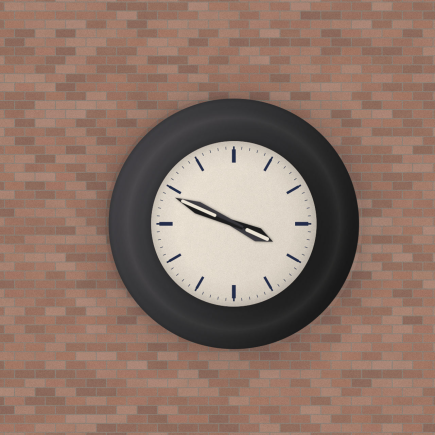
3:49
